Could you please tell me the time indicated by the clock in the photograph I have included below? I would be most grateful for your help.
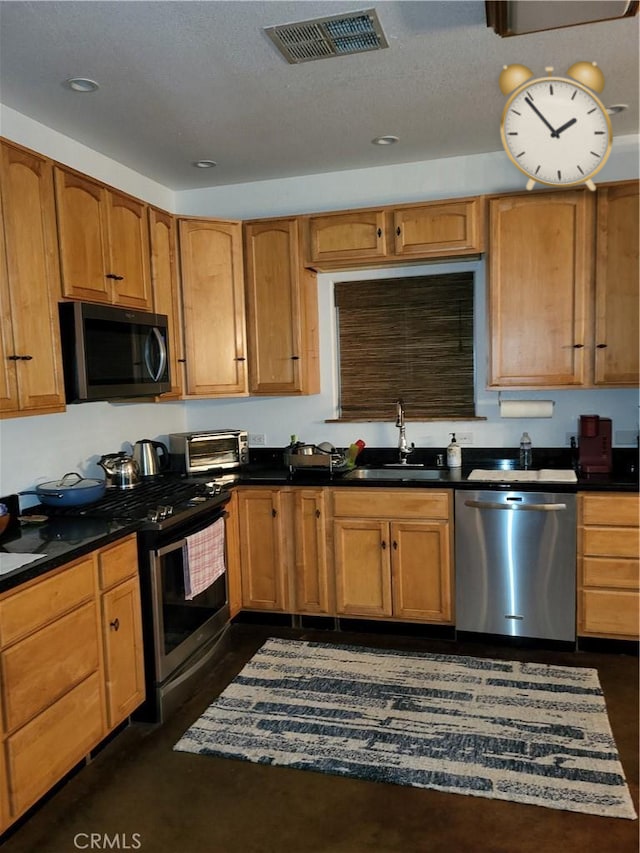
1:54
